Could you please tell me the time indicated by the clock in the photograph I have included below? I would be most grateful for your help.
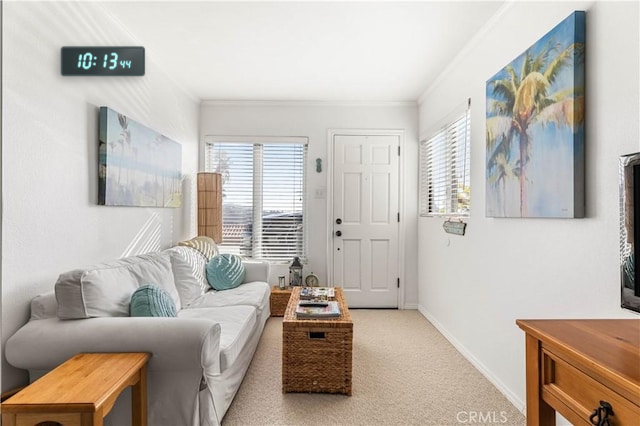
10:13:44
